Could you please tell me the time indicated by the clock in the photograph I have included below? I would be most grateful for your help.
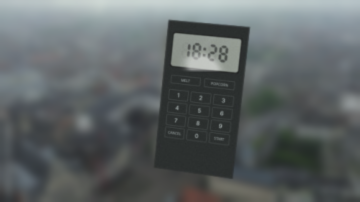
18:28
